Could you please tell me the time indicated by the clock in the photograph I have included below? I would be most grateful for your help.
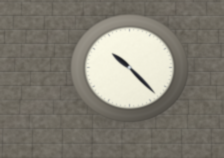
10:23
